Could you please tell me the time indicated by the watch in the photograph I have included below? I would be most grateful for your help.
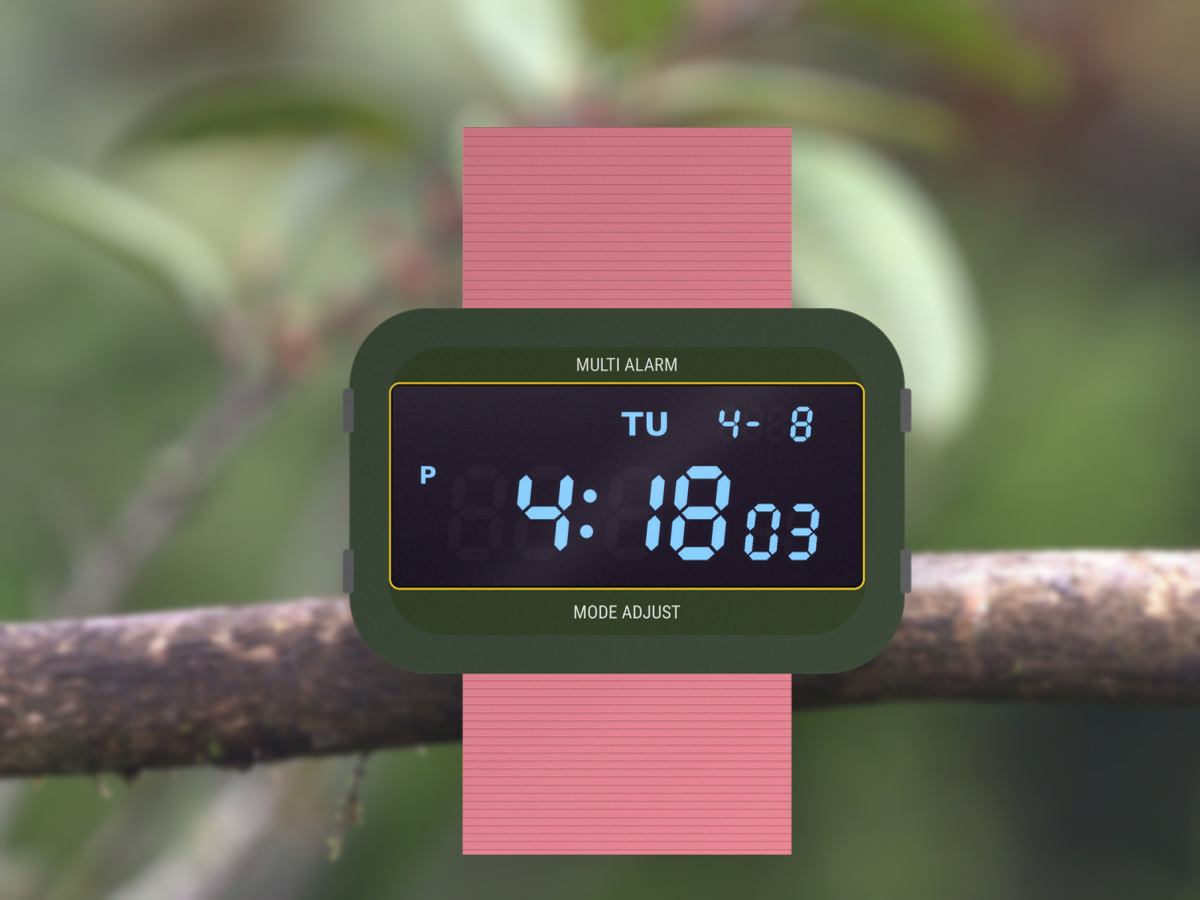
4:18:03
